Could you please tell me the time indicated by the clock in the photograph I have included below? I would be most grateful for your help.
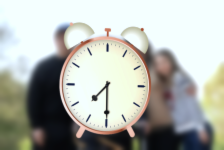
7:30
